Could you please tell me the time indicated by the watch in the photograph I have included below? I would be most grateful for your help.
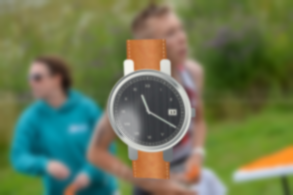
11:20
